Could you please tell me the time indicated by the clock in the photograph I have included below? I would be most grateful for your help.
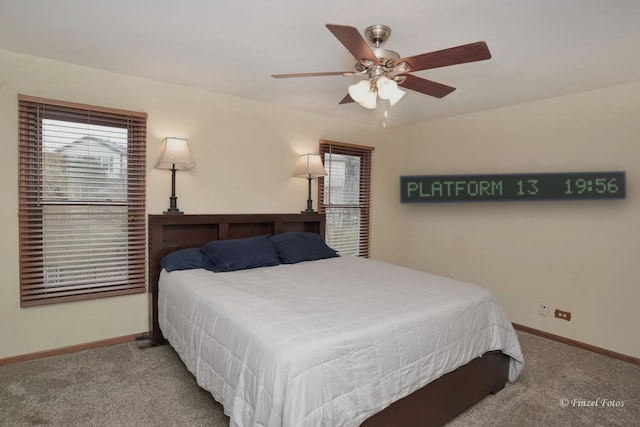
19:56
